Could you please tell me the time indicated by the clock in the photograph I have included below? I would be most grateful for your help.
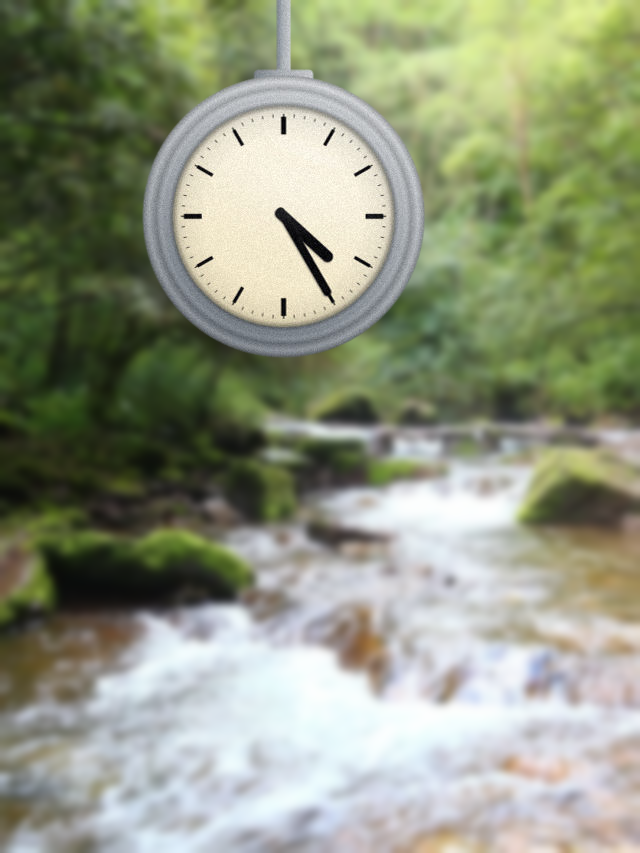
4:25
